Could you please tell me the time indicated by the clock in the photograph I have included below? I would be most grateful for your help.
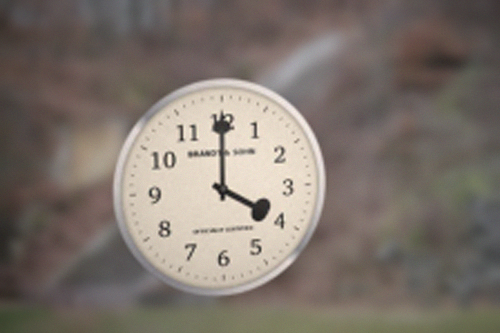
4:00
